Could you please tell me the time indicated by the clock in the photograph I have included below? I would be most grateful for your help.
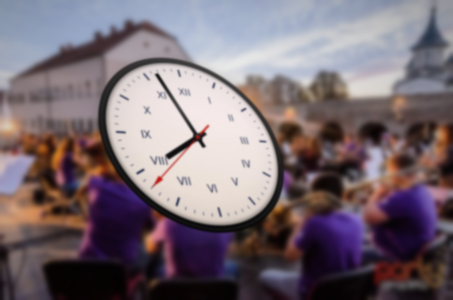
7:56:38
